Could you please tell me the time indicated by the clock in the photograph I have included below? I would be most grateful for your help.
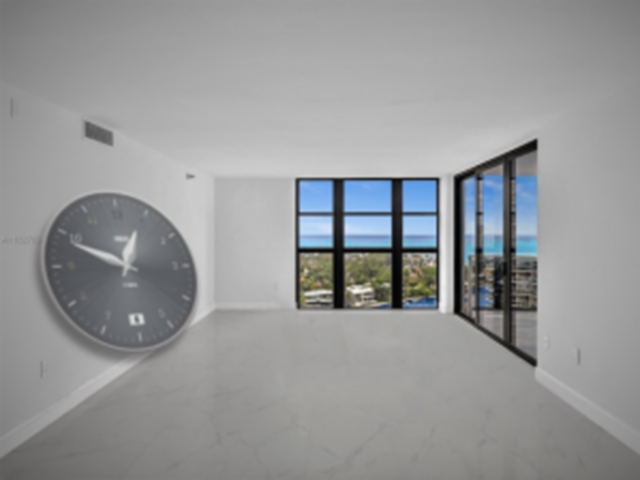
12:49
